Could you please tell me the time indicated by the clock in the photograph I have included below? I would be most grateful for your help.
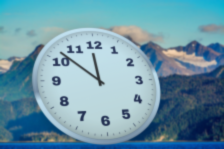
11:52
